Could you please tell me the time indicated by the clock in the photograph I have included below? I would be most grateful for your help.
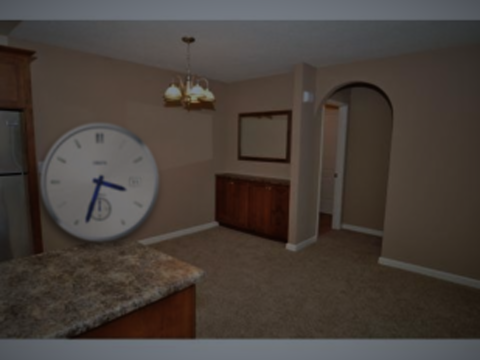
3:33
